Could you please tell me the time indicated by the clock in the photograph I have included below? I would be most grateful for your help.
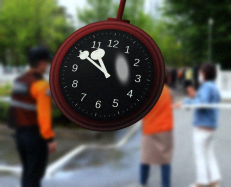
10:50
